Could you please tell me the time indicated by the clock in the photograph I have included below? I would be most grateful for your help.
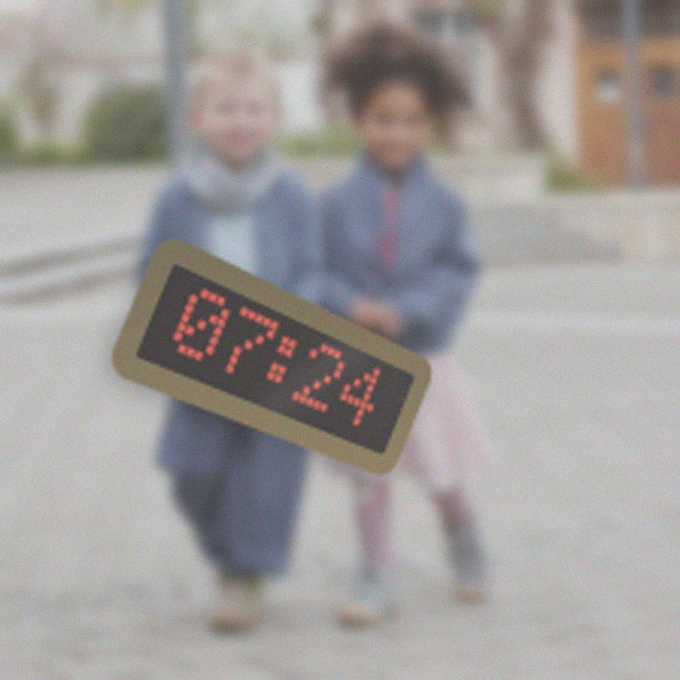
7:24
